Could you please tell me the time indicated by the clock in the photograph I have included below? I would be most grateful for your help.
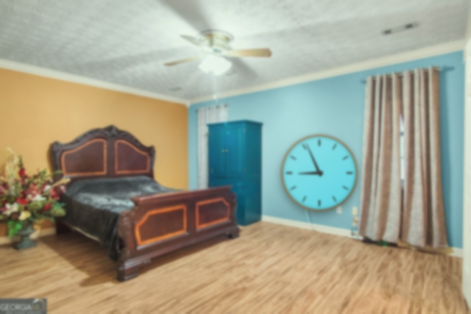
8:56
